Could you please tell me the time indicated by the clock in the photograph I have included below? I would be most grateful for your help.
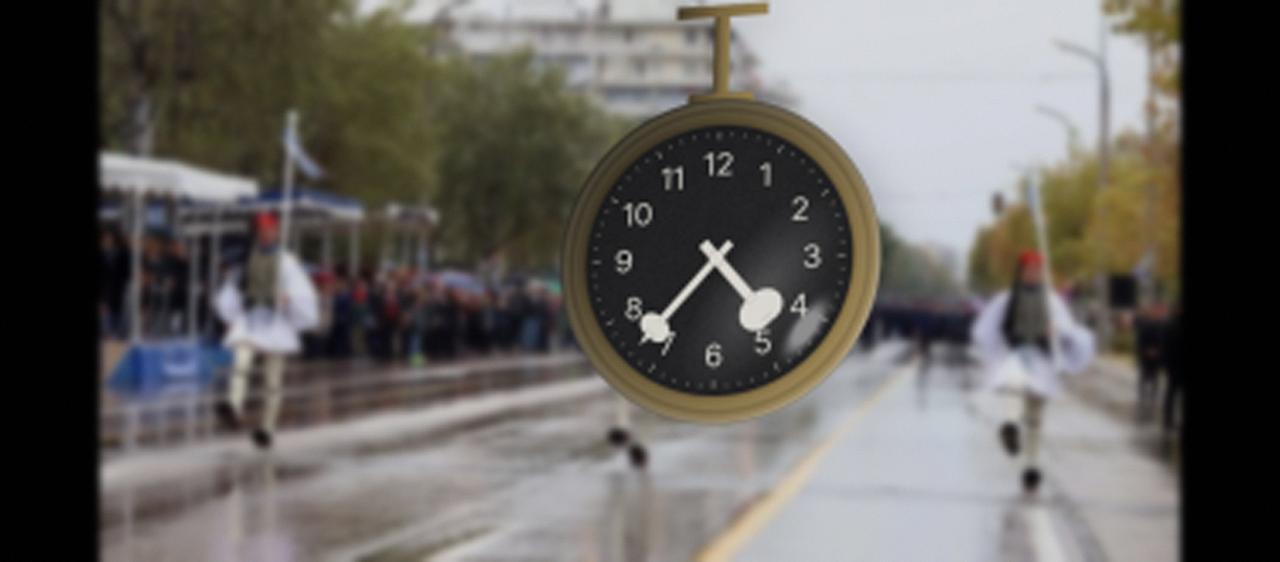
4:37
